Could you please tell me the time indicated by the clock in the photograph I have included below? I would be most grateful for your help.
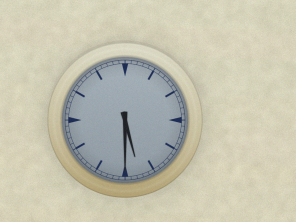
5:30
